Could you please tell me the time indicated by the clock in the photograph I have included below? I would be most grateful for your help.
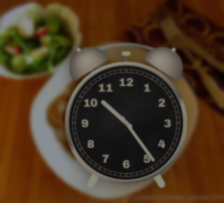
10:24
